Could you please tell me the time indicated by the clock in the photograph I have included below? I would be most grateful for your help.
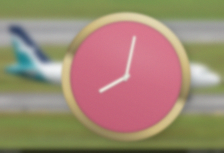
8:02
